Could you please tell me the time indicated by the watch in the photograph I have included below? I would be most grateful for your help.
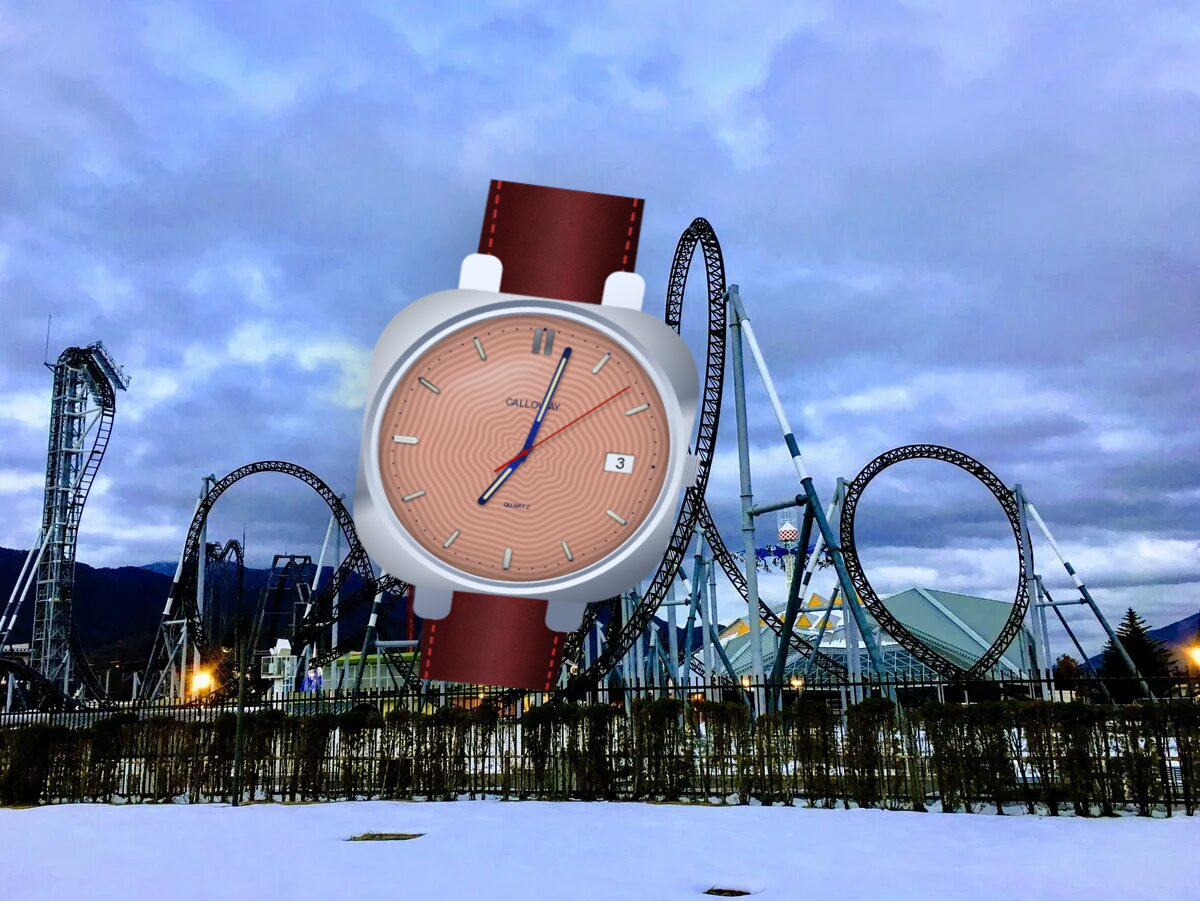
7:02:08
